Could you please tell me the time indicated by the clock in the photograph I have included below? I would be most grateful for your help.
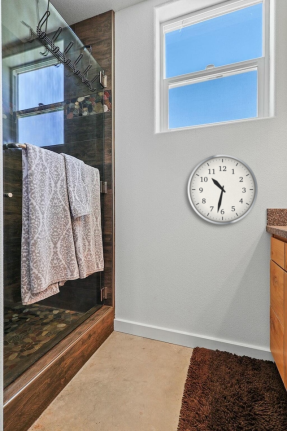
10:32
